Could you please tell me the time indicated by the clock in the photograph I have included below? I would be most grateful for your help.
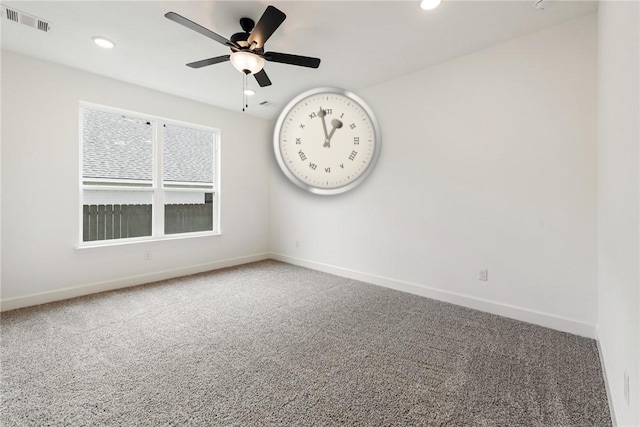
12:58
